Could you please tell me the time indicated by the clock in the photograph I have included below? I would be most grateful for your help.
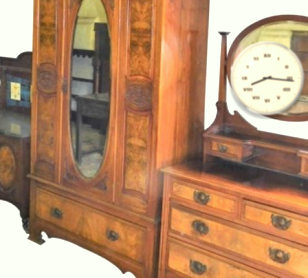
8:16
